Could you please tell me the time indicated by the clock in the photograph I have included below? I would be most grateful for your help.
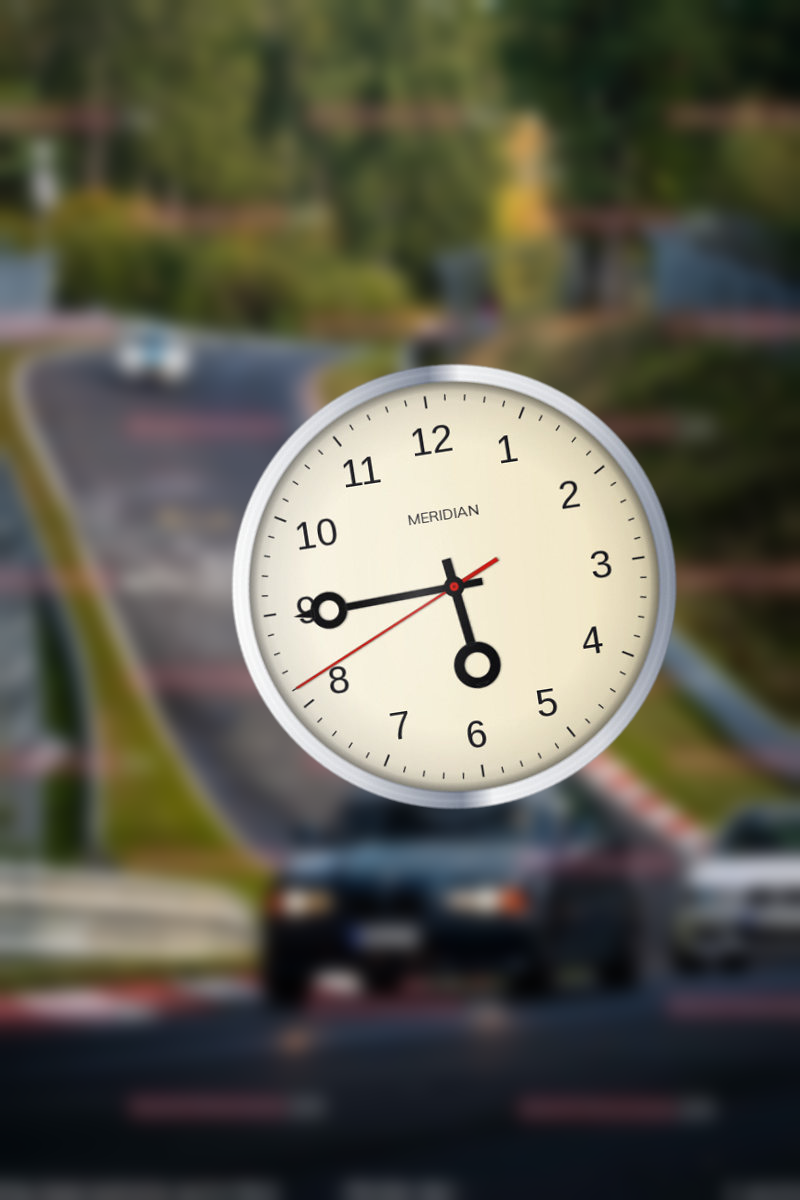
5:44:41
